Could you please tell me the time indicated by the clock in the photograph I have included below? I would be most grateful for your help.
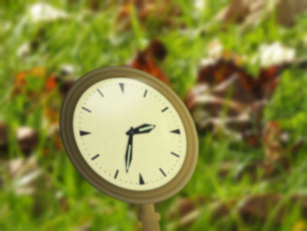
2:33
